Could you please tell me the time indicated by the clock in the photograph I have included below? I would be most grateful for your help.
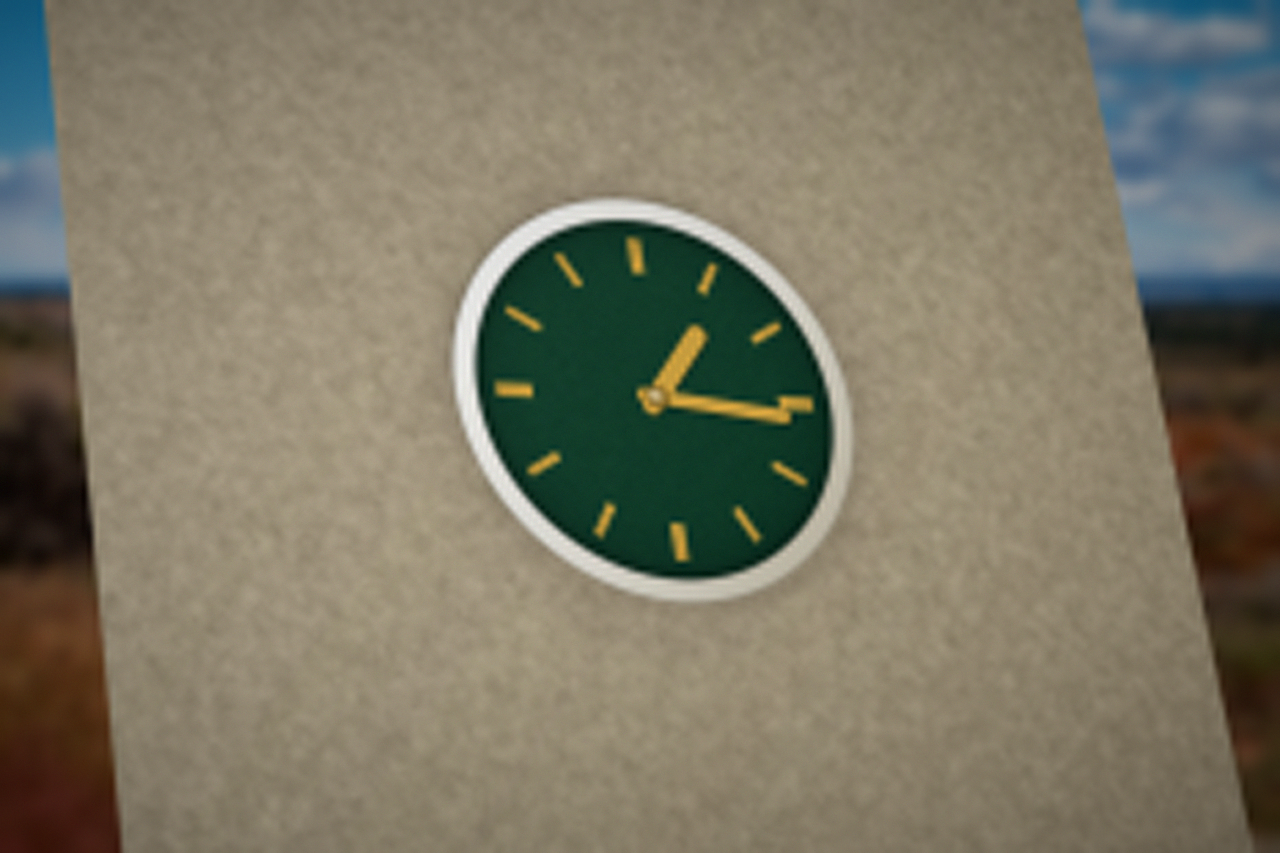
1:16
